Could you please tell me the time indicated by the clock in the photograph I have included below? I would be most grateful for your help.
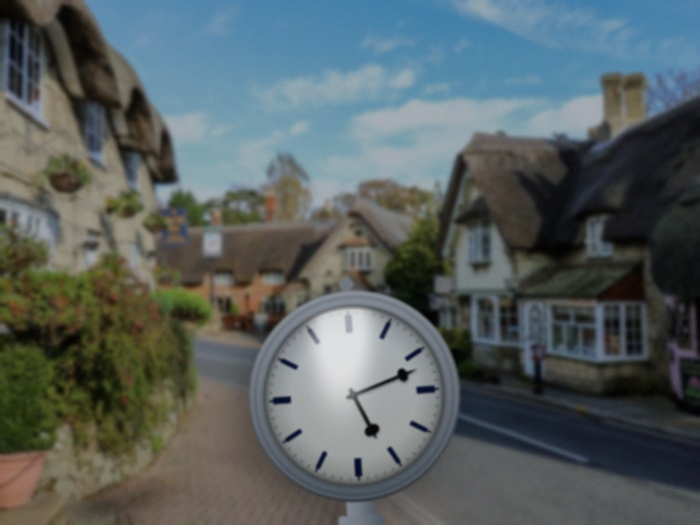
5:12
